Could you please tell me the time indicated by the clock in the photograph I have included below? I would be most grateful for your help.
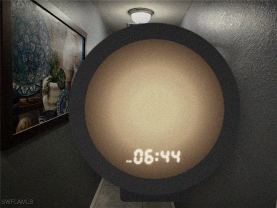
6:44
